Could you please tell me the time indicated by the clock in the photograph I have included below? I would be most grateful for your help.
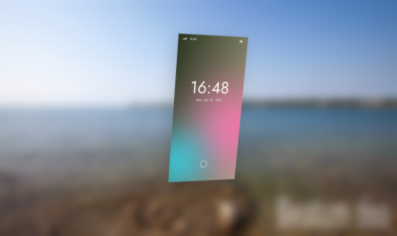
16:48
